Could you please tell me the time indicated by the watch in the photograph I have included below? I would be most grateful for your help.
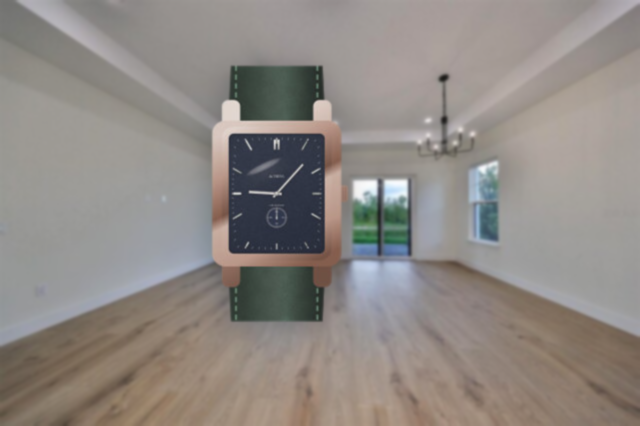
9:07
